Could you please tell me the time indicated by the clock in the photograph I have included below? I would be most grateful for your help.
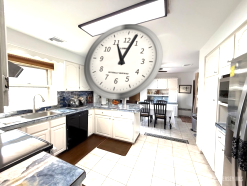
11:03
